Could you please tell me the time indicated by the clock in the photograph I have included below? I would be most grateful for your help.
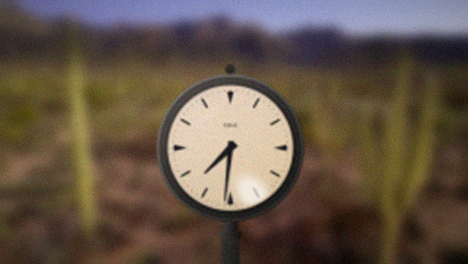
7:31
